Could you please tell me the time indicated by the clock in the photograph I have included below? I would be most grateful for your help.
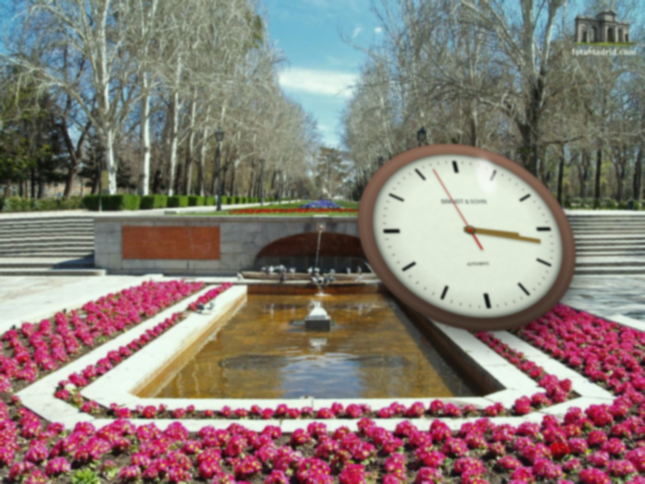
3:16:57
